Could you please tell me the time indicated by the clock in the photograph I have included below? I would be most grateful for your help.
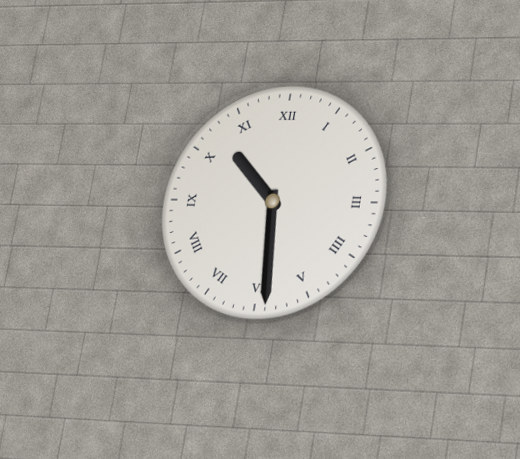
10:29
